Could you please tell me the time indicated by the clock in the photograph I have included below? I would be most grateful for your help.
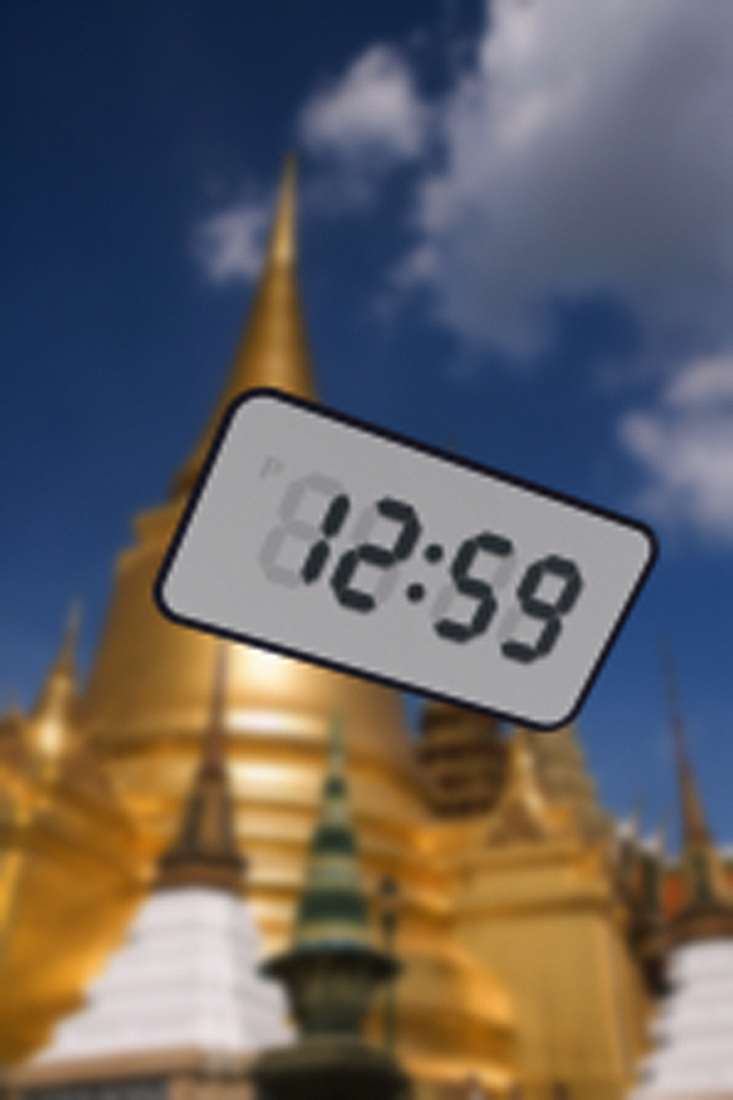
12:59
